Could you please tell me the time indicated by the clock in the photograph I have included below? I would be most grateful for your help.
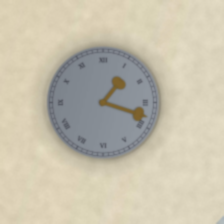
1:18
